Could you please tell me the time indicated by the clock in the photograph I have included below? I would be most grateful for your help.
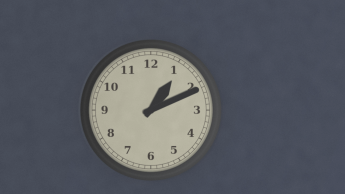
1:11
